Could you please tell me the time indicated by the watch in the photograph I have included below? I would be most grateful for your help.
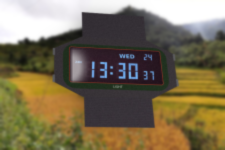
13:30
